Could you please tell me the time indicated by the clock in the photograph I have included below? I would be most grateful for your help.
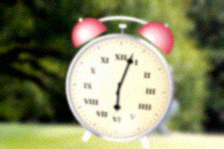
6:03
